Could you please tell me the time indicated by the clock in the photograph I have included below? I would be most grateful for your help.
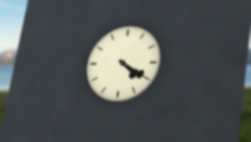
4:20
